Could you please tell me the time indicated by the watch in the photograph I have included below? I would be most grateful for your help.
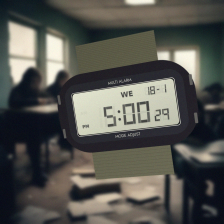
5:00:29
